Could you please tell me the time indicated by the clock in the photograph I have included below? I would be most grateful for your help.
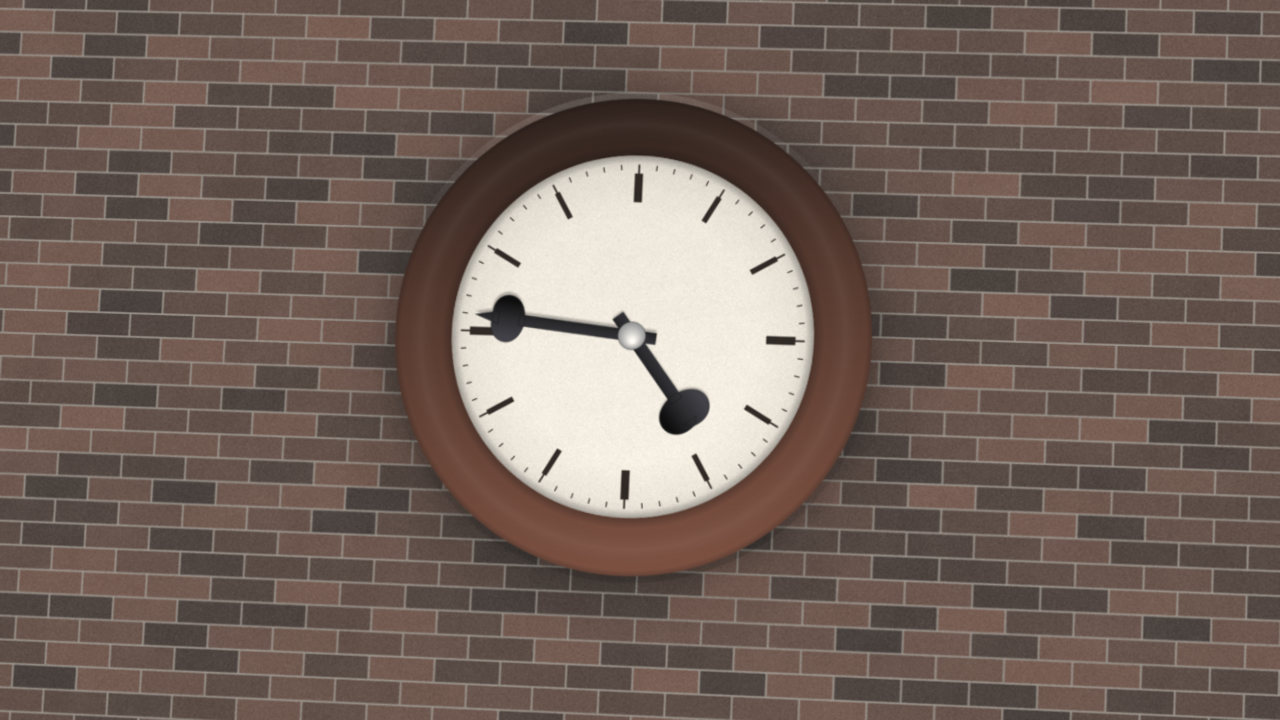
4:46
